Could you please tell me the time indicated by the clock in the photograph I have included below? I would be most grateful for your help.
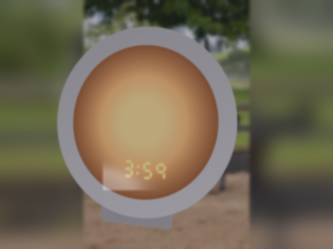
3:59
